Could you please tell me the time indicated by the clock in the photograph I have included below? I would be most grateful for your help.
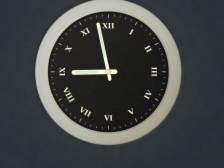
8:58
